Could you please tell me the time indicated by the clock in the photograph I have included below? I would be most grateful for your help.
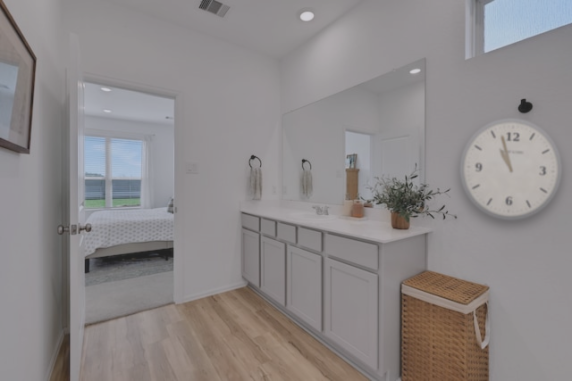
10:57
